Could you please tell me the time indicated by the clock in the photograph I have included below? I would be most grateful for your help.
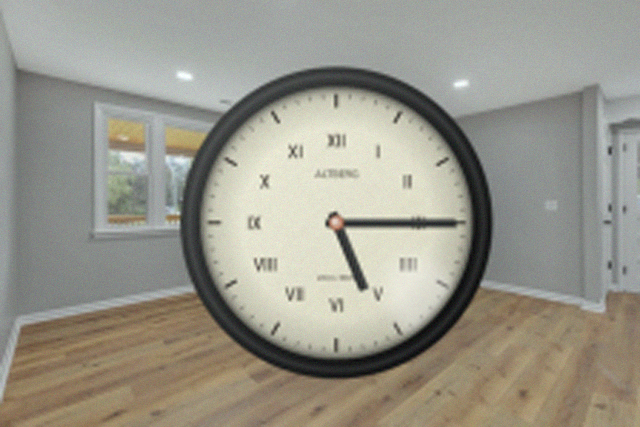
5:15
